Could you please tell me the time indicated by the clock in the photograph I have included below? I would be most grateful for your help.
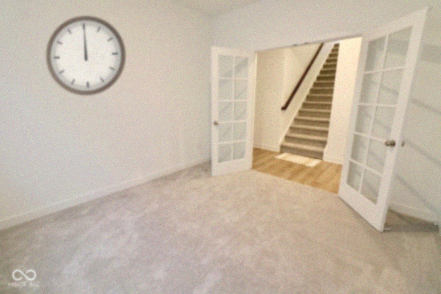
12:00
